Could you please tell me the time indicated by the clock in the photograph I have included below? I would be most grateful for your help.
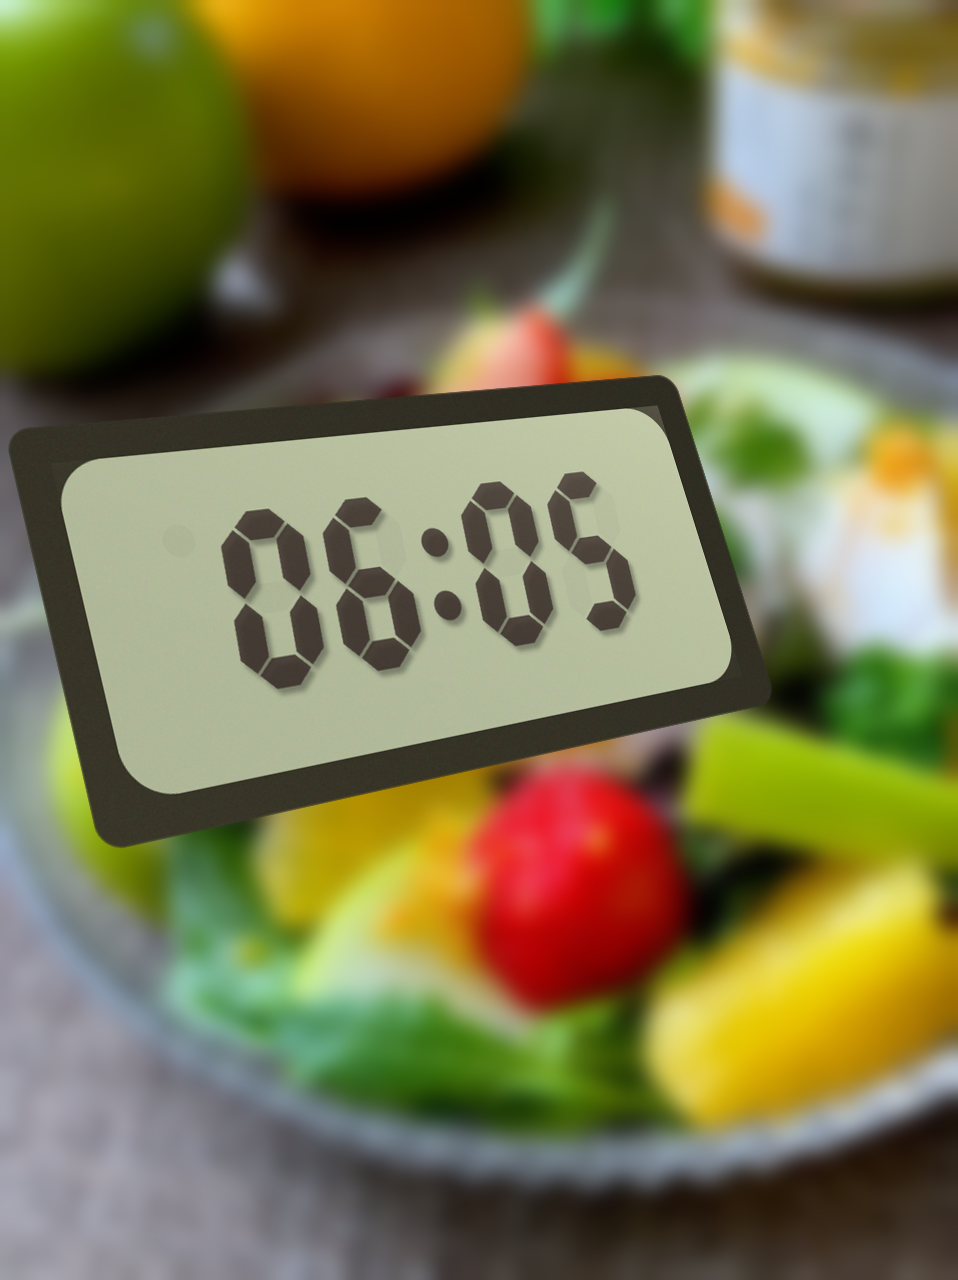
6:05
